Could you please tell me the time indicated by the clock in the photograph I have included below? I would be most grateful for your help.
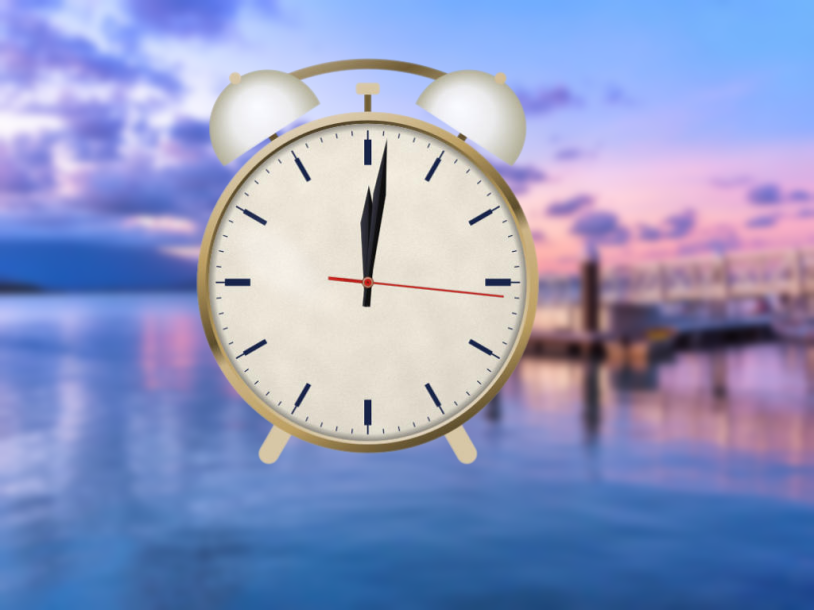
12:01:16
